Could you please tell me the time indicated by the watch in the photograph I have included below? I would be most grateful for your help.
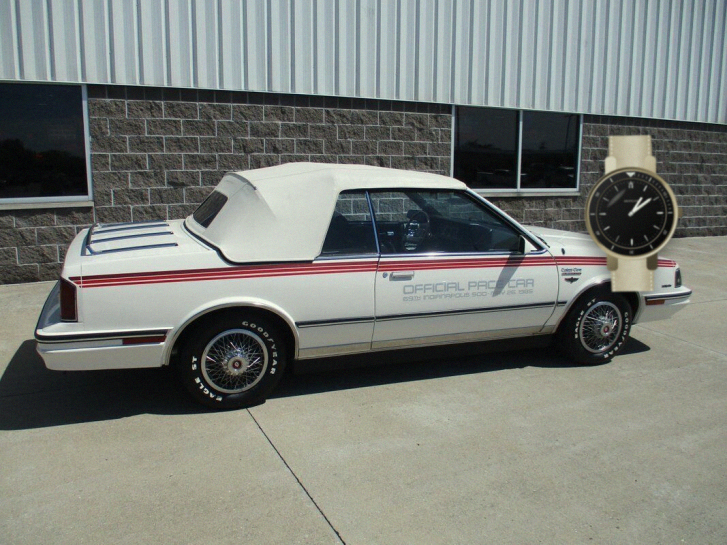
1:09
